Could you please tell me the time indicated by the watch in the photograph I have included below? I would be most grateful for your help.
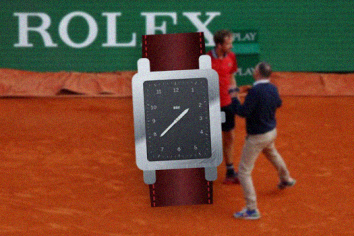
1:38
